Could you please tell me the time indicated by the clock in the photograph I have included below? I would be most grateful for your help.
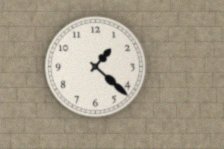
1:22
